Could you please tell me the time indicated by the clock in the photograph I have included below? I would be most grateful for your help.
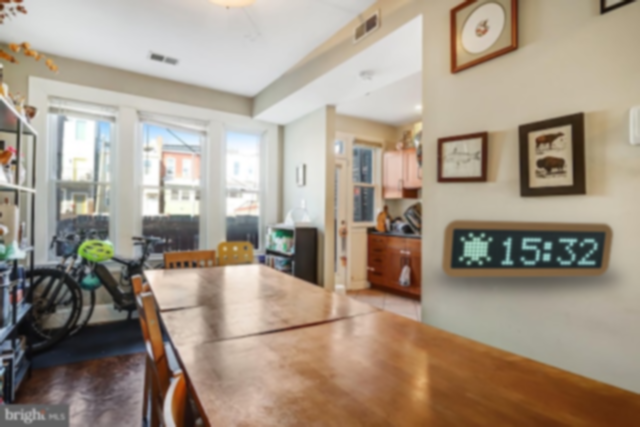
15:32
